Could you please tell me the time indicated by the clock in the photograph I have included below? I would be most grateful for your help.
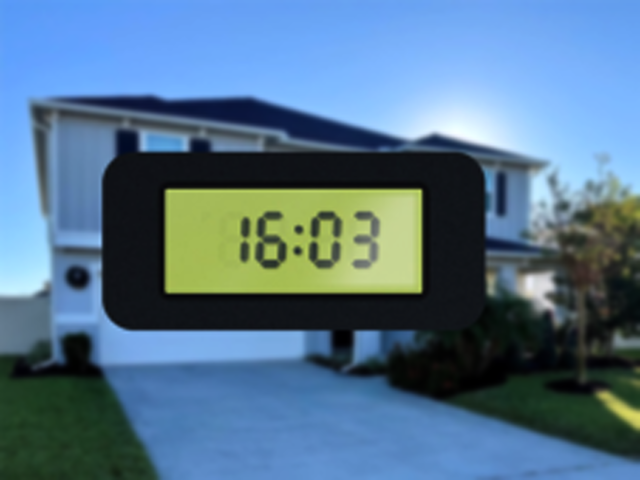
16:03
